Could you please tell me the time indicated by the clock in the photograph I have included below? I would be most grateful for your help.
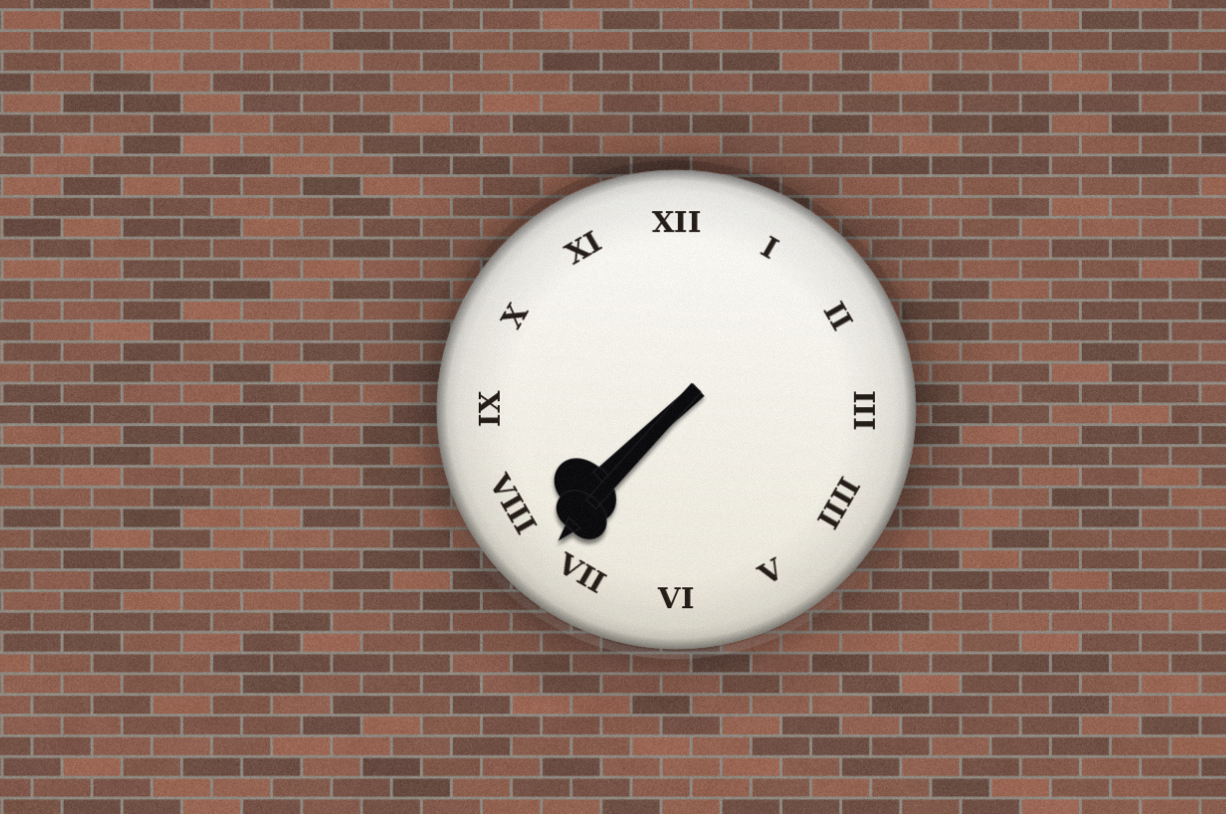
7:37
